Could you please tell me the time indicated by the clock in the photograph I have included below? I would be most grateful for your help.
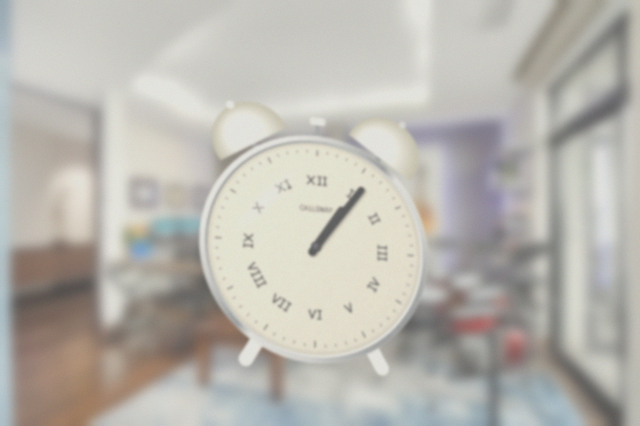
1:06
